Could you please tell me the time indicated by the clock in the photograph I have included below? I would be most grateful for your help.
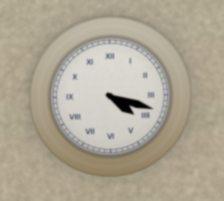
4:18
